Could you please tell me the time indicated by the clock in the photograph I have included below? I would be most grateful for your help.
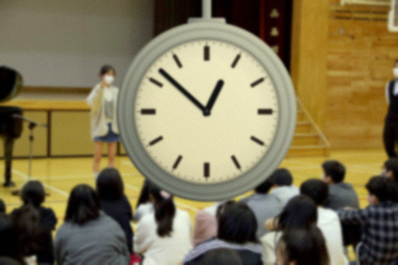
12:52
